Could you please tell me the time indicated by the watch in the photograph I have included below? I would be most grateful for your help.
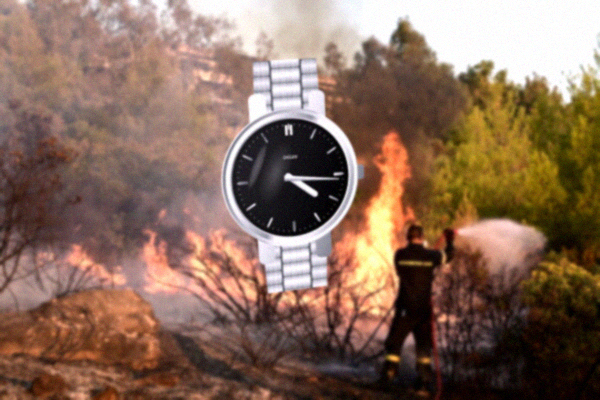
4:16
